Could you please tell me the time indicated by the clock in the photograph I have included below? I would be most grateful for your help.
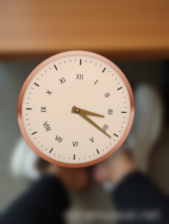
3:21
